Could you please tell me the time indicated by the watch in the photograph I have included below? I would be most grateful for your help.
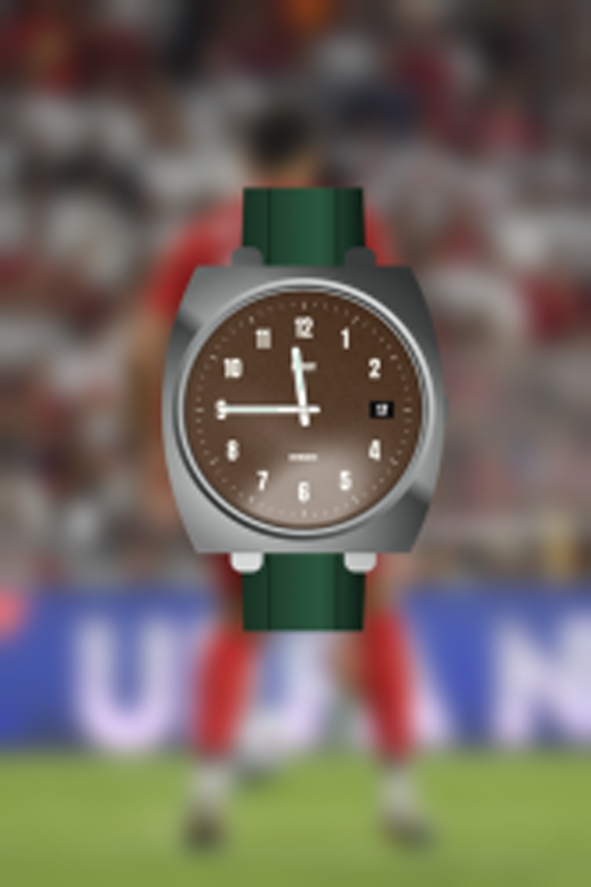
11:45
